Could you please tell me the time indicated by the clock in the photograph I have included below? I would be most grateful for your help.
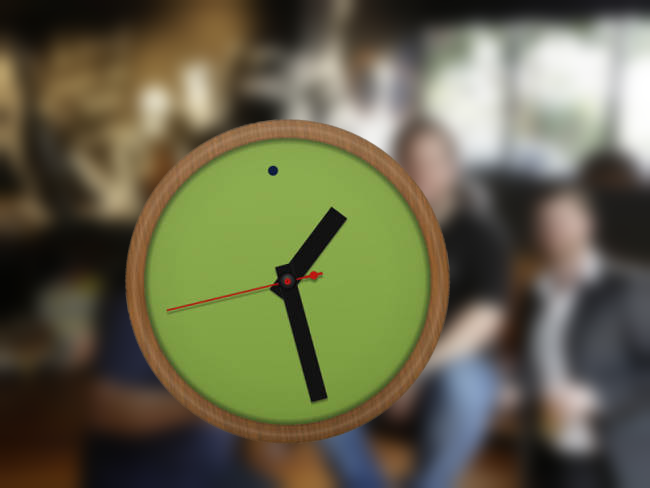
1:28:44
